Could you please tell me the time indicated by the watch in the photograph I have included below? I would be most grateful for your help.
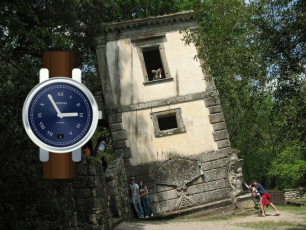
2:55
